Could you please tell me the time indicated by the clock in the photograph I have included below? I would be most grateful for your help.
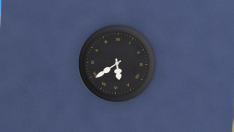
5:39
